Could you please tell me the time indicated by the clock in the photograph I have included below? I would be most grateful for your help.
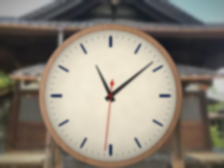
11:08:31
